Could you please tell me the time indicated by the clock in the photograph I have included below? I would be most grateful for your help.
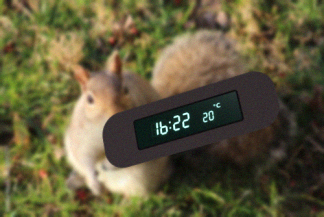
16:22
